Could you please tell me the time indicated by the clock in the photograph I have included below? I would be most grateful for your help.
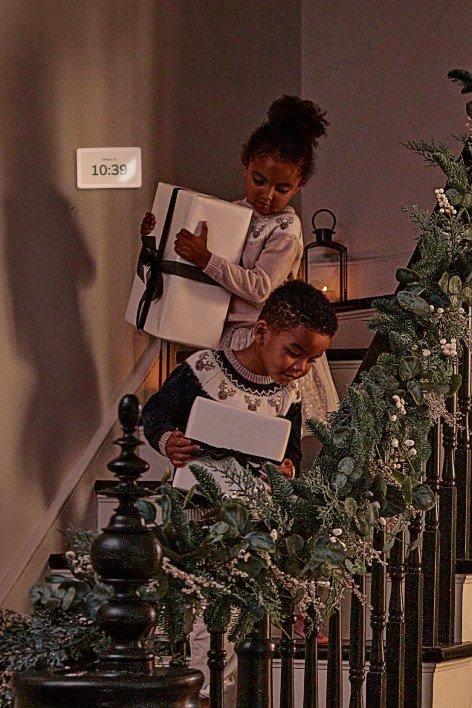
10:39
